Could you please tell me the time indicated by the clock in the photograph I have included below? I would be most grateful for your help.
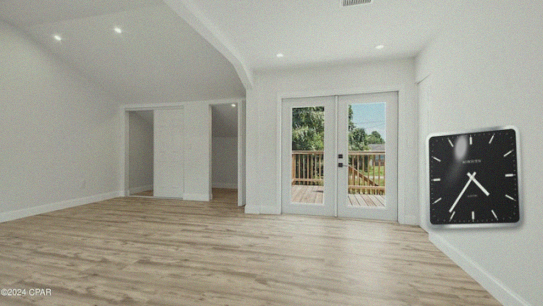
4:36
